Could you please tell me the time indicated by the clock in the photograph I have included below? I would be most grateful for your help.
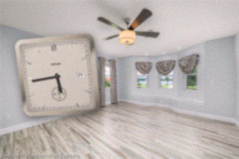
5:44
